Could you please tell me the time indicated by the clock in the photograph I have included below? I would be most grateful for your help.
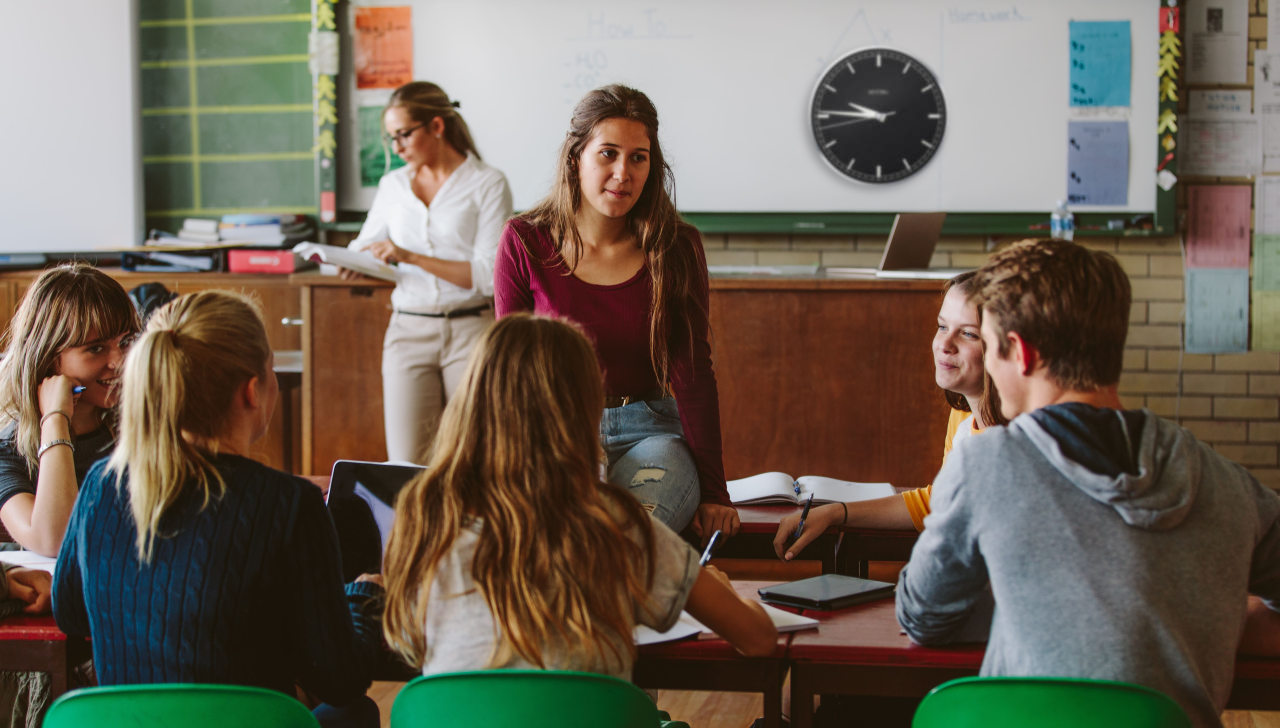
9:45:43
